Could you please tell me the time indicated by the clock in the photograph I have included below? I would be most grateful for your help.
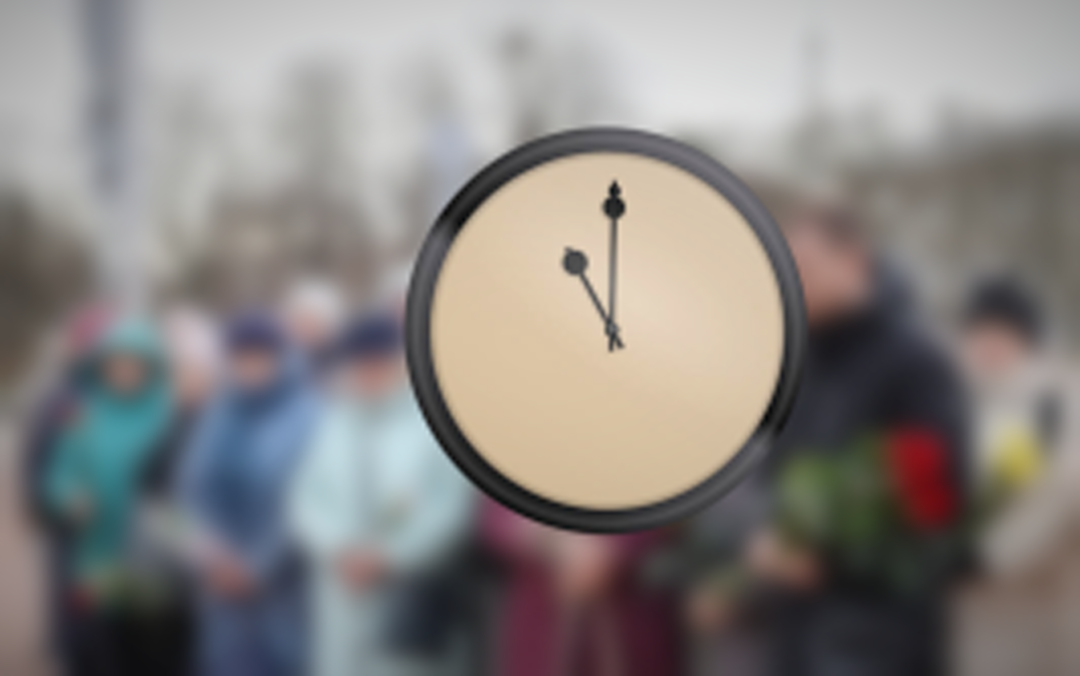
11:00
